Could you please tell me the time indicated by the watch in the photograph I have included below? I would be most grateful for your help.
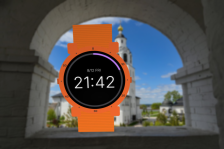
21:42
